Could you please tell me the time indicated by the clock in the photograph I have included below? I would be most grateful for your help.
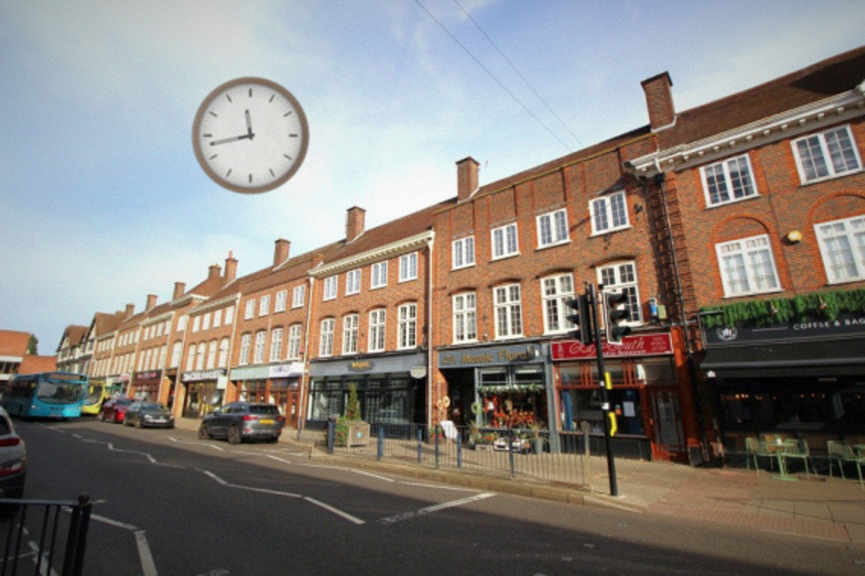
11:43
